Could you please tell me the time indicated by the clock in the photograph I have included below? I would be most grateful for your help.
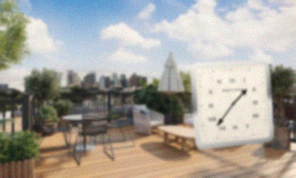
1:37
